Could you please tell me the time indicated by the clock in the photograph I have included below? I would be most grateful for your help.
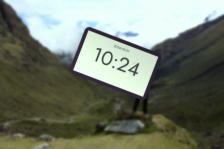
10:24
